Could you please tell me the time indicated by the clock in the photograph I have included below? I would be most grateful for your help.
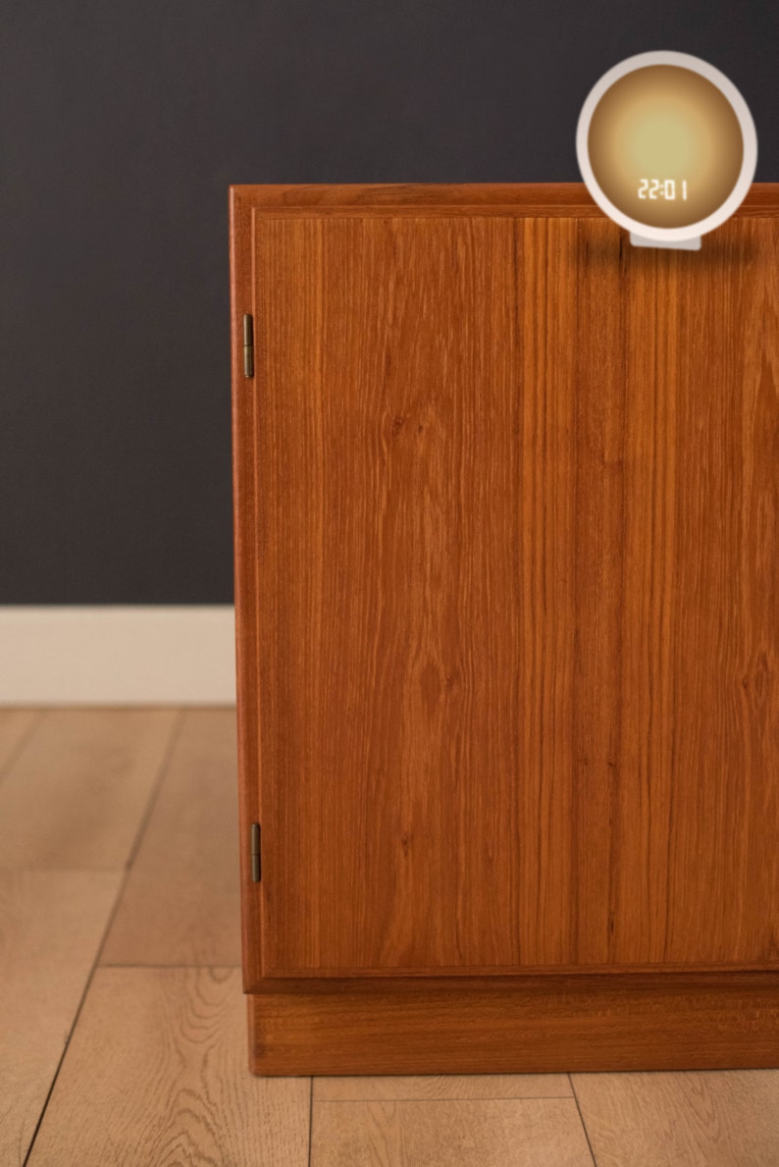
22:01
